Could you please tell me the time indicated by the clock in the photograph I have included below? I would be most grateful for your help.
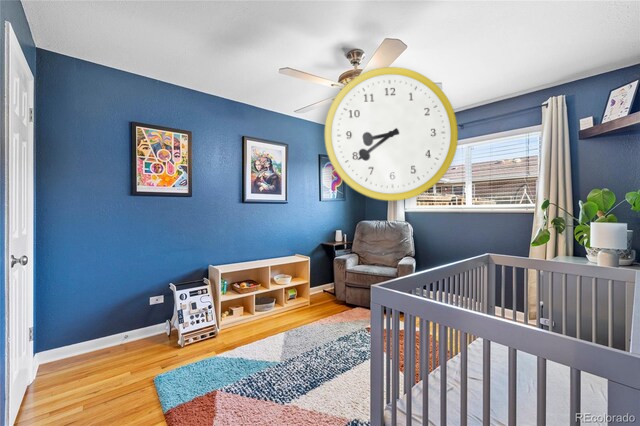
8:39
